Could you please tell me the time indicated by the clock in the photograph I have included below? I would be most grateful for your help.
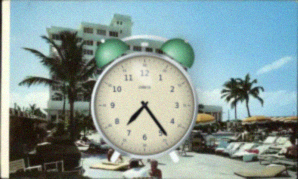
7:24
